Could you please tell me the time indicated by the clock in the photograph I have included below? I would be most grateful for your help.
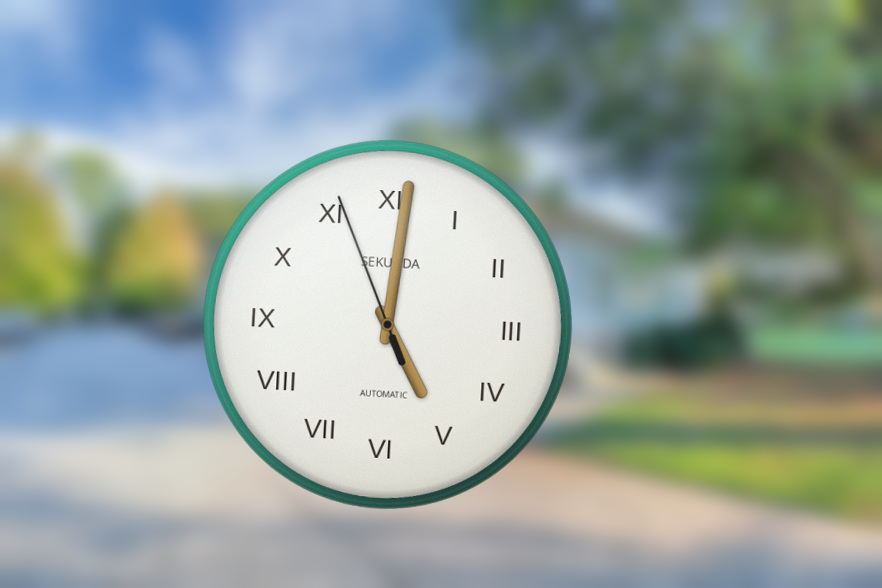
5:00:56
